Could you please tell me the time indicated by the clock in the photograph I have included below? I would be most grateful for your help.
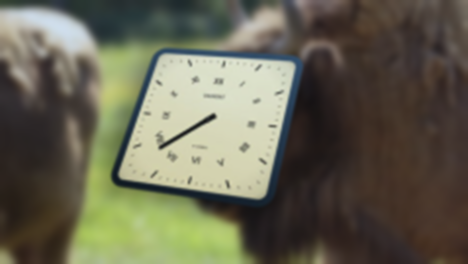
7:38
